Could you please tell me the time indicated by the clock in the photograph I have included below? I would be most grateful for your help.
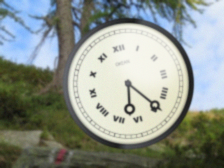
6:24
